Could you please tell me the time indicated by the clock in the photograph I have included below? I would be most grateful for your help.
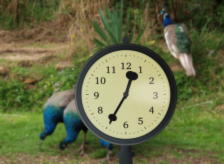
12:35
